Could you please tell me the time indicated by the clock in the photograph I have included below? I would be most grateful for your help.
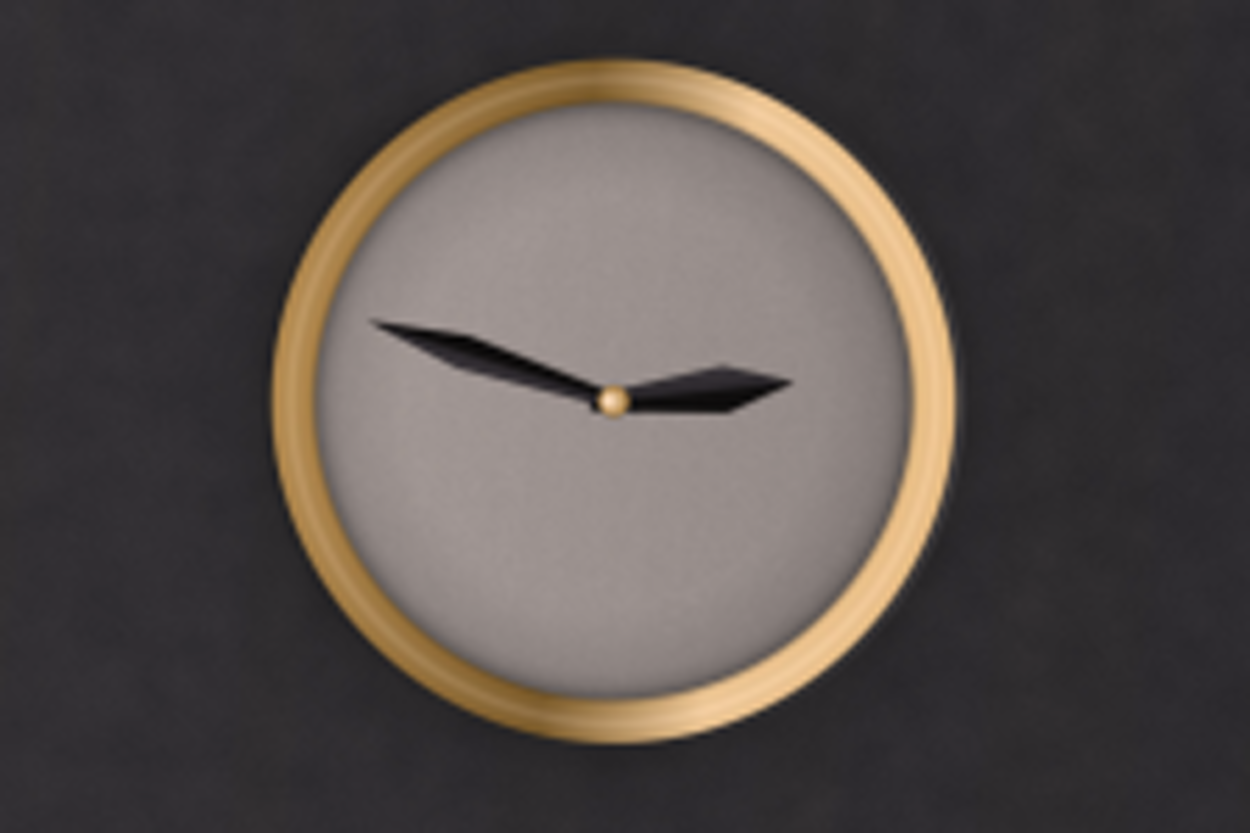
2:48
